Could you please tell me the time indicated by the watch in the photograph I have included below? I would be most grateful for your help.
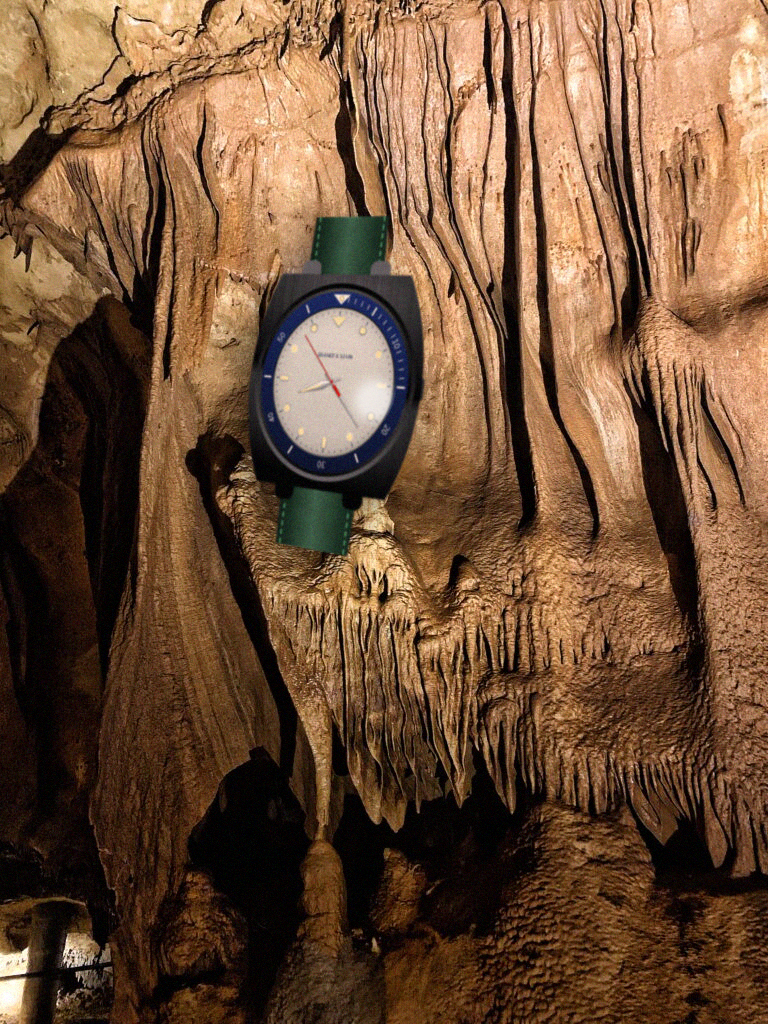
8:22:53
